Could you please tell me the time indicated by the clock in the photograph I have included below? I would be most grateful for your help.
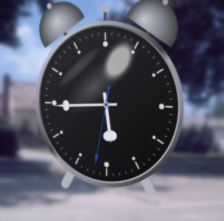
5:44:32
